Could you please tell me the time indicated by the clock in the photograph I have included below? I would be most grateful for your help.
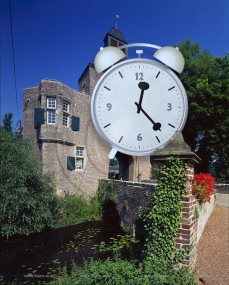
12:23
